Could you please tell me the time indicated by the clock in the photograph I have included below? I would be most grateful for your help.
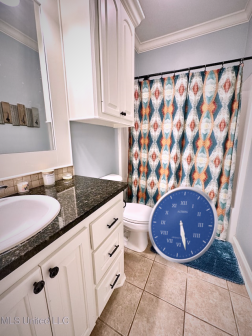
5:27
